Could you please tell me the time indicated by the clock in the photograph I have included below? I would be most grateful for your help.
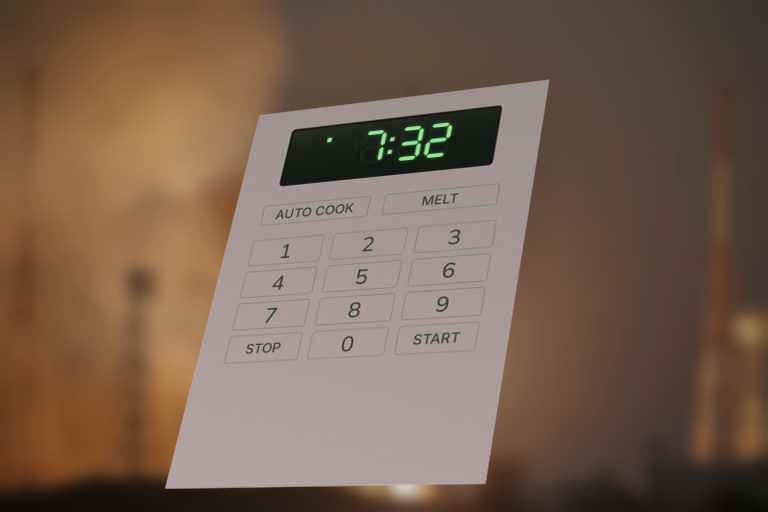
7:32
